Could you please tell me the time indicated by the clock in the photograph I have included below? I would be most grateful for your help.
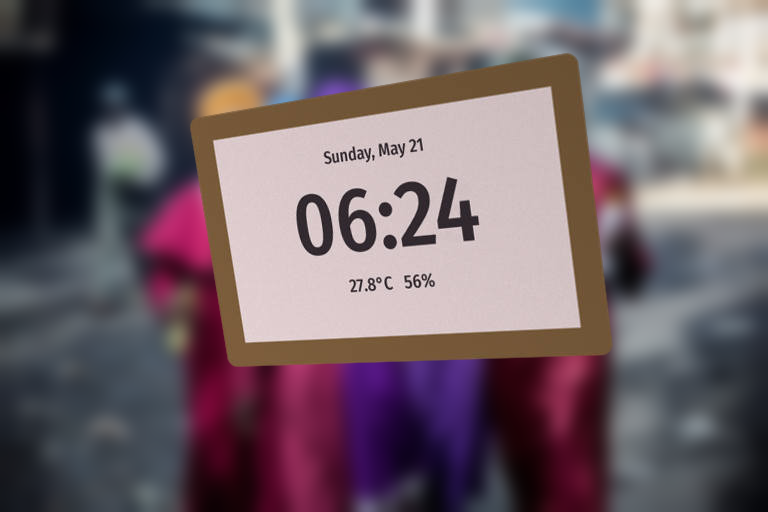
6:24
